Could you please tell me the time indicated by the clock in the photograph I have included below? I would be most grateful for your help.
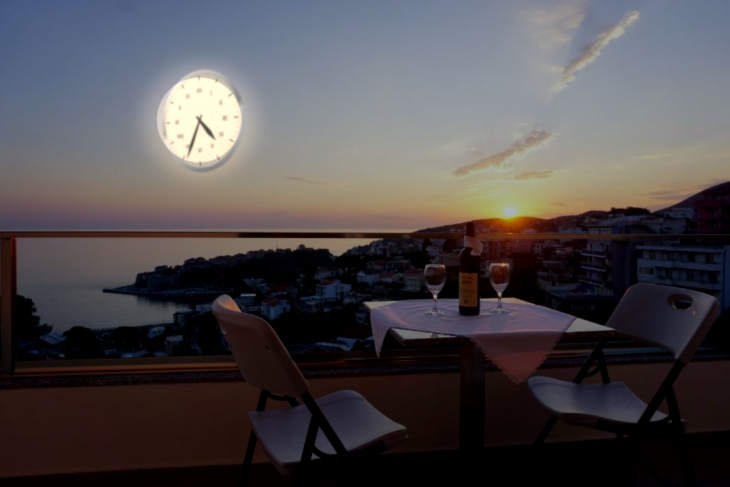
4:34
